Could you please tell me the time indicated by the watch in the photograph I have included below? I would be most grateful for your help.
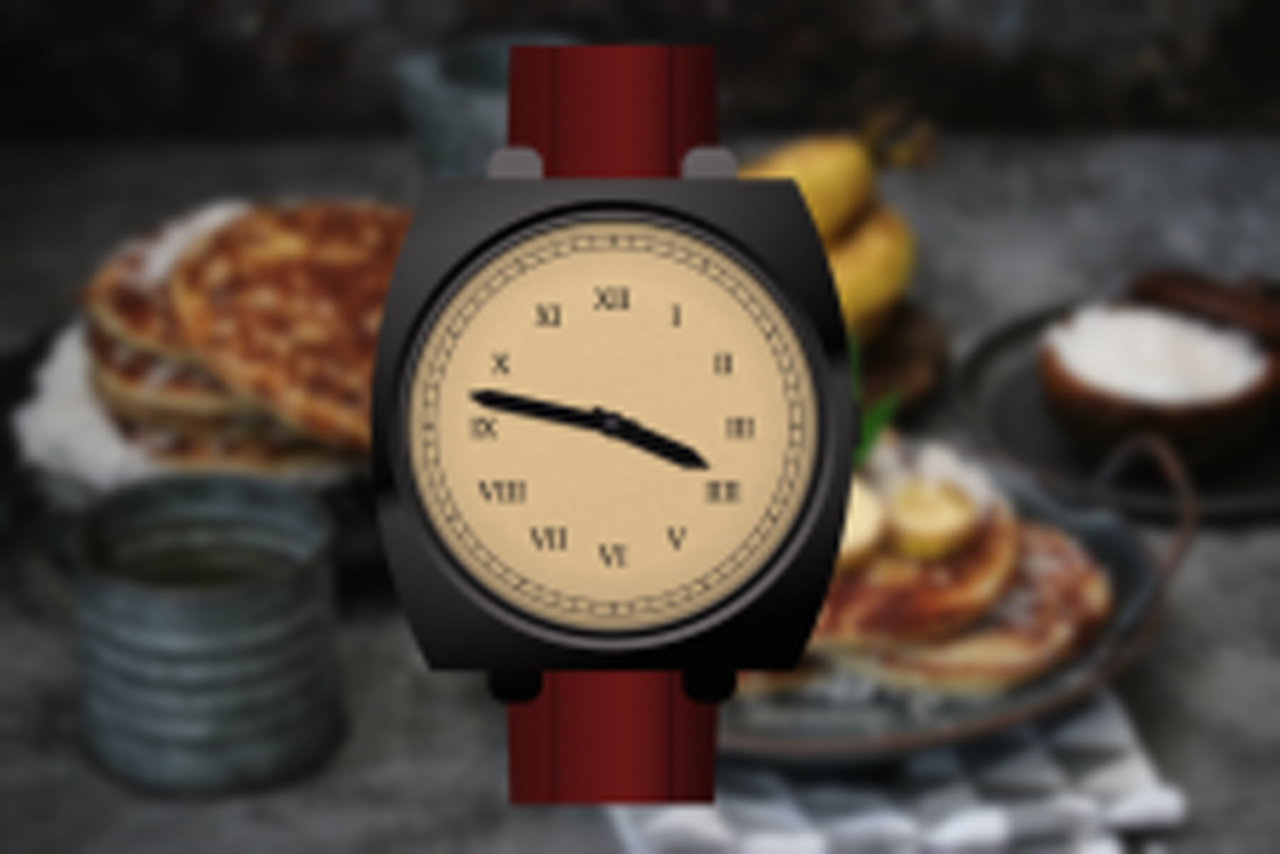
3:47
